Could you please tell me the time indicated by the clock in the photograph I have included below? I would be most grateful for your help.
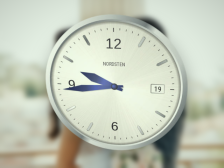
9:44
